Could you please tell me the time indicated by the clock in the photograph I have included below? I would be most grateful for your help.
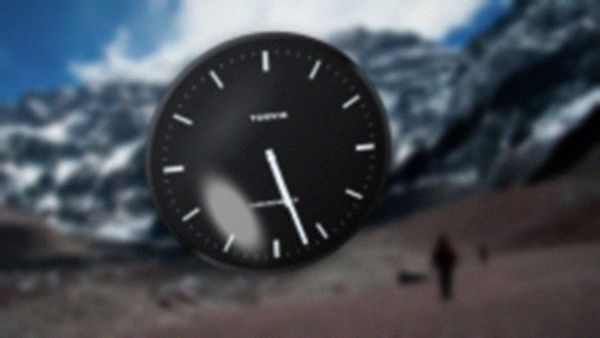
5:27
